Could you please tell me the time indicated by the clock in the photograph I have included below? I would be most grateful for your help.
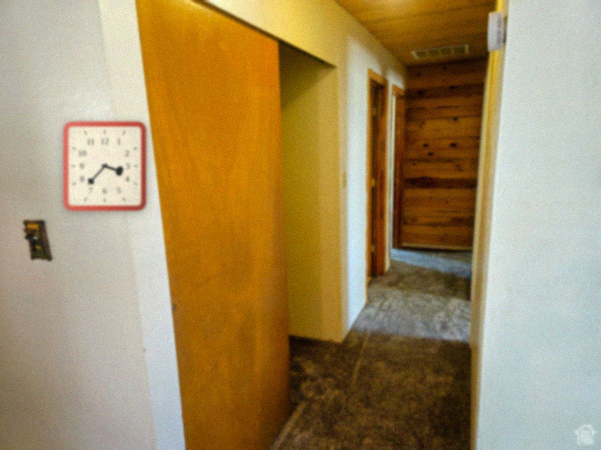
3:37
